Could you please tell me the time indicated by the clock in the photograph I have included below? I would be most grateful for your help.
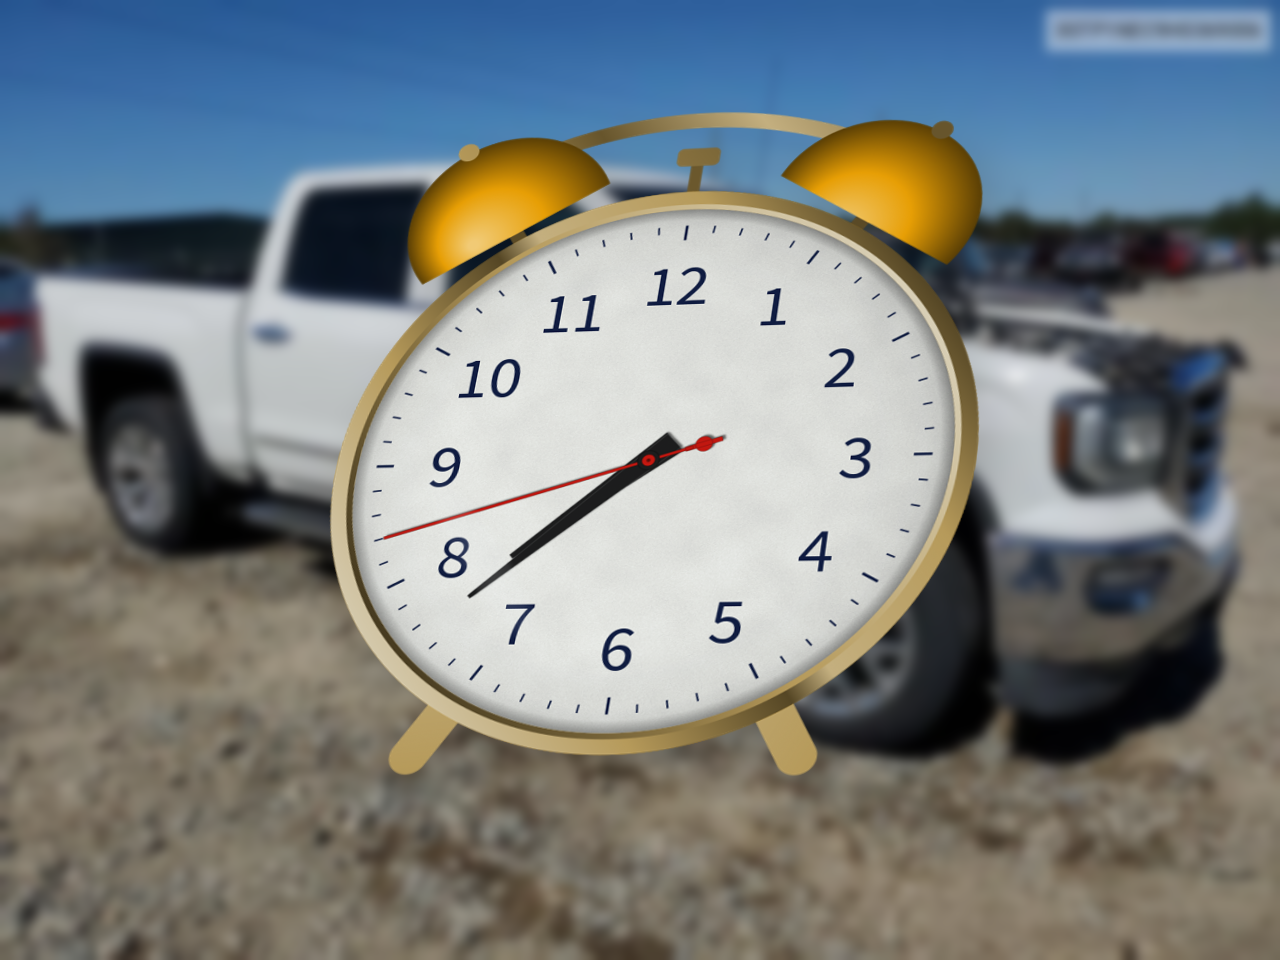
7:37:42
